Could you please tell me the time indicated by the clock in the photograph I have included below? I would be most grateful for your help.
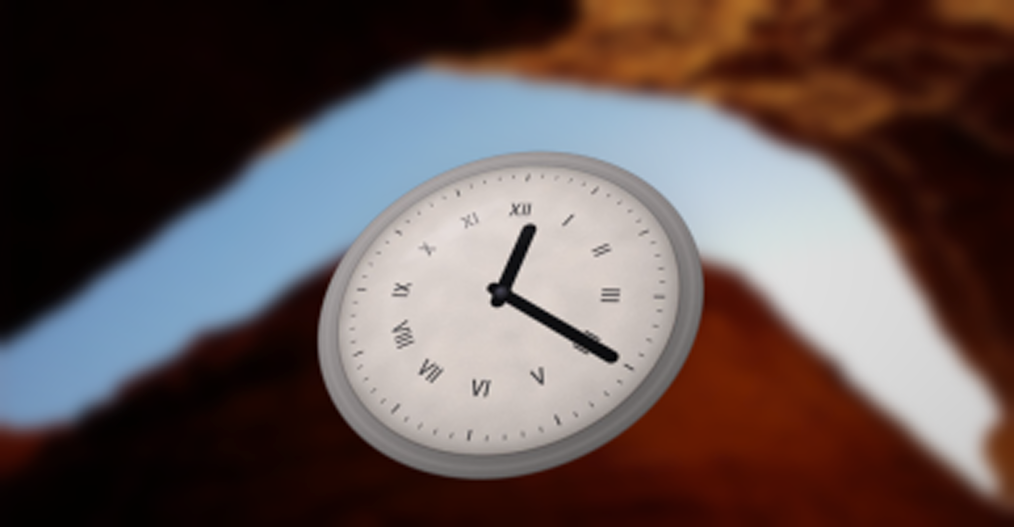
12:20
